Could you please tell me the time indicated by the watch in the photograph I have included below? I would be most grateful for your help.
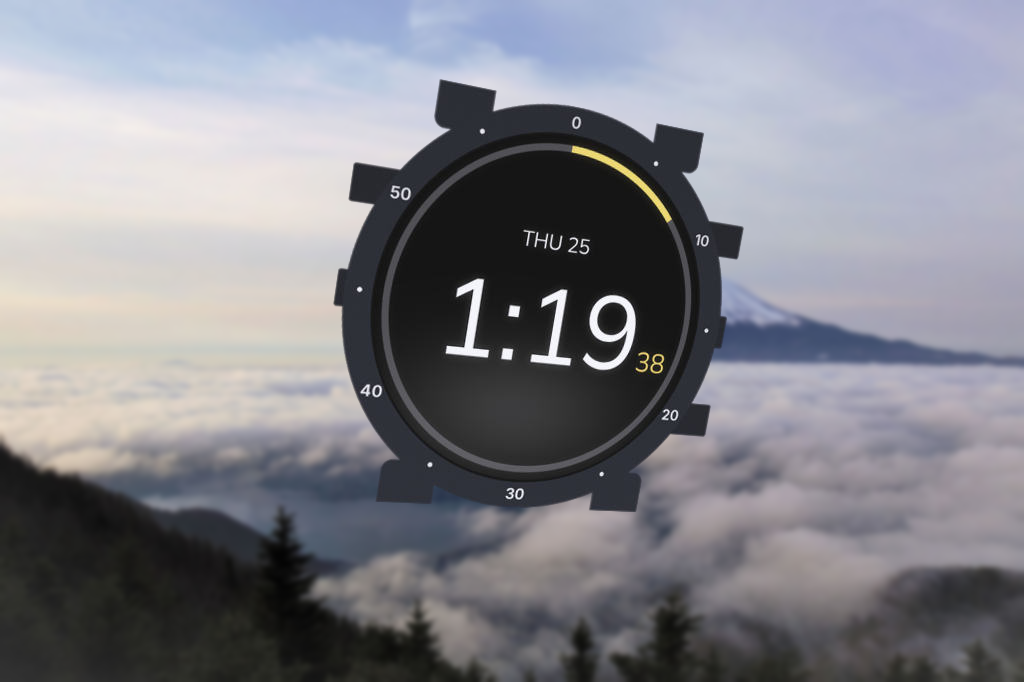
1:19:38
